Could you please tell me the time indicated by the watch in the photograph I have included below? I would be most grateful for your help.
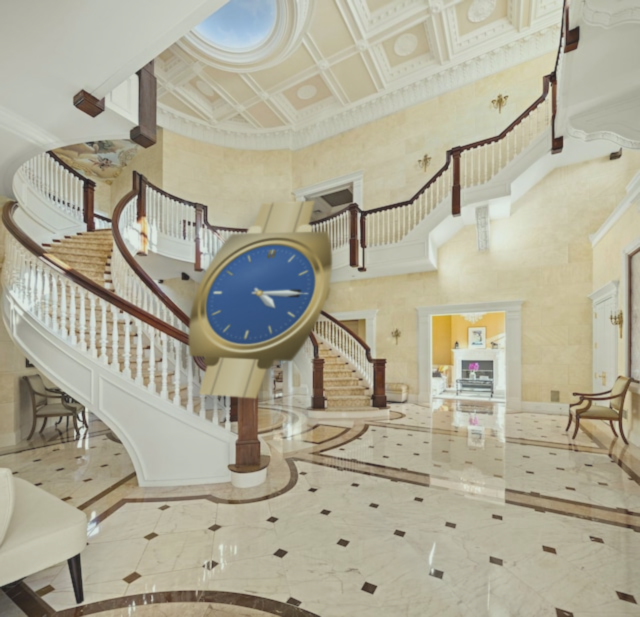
4:15
